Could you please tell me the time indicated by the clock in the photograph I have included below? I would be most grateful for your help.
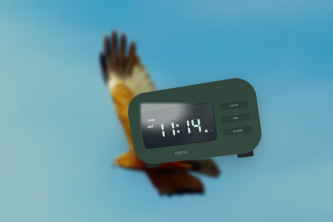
11:14
